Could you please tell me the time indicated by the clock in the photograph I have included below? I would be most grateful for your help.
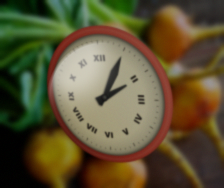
2:05
